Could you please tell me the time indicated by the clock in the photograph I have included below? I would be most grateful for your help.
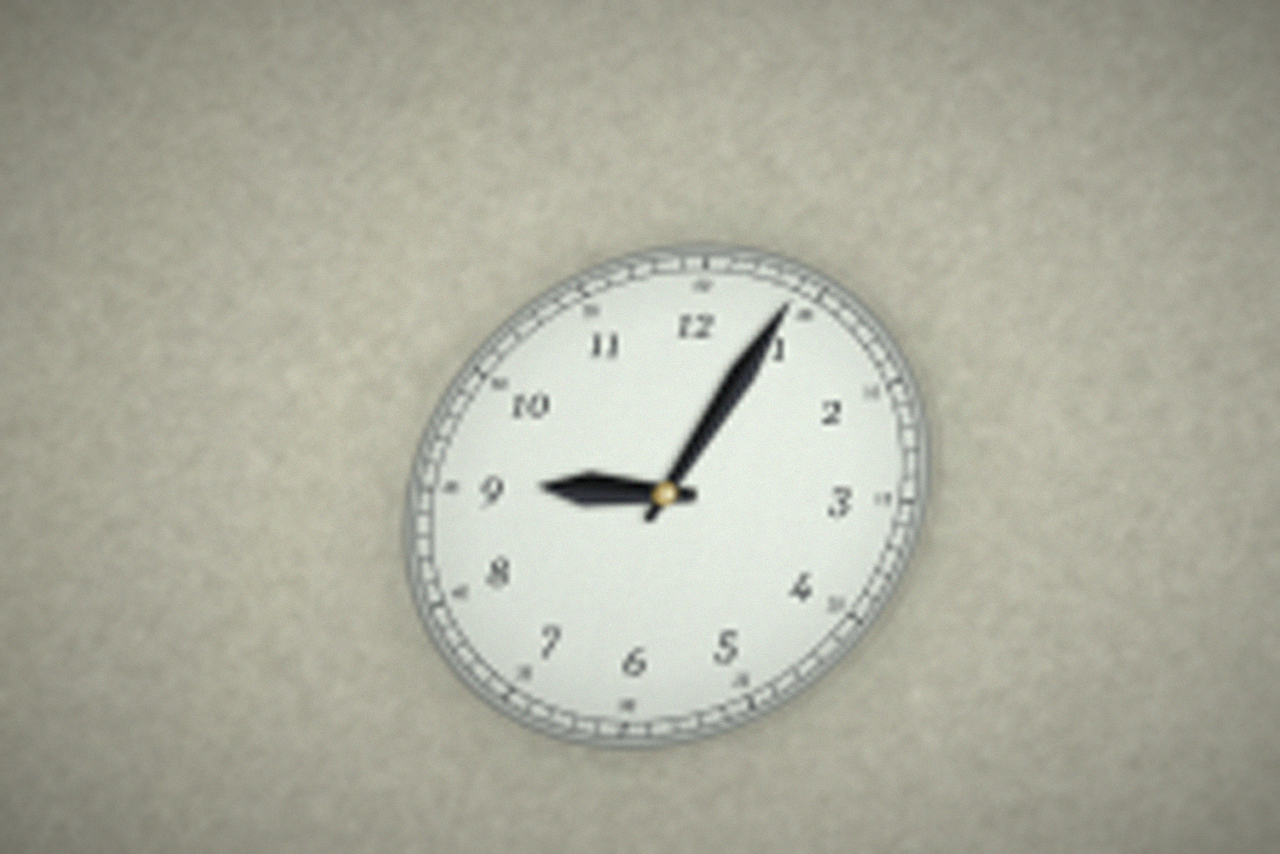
9:04
